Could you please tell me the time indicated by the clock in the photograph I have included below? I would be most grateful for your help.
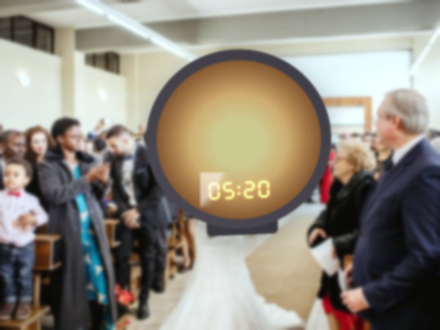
5:20
